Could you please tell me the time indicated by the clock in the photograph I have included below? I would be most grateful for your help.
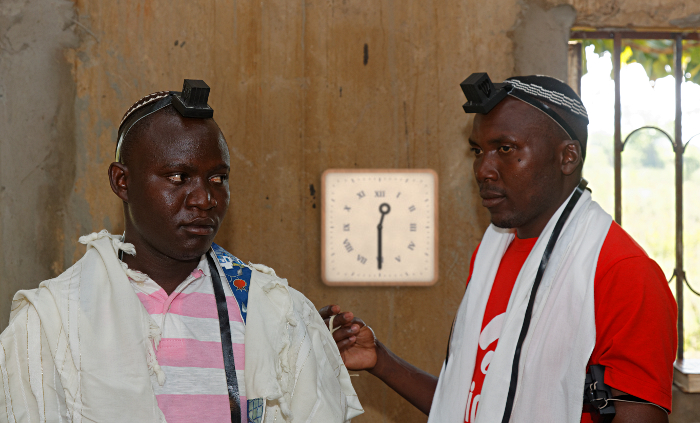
12:30
